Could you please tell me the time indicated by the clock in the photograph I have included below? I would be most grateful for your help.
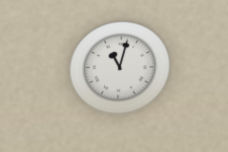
11:02
